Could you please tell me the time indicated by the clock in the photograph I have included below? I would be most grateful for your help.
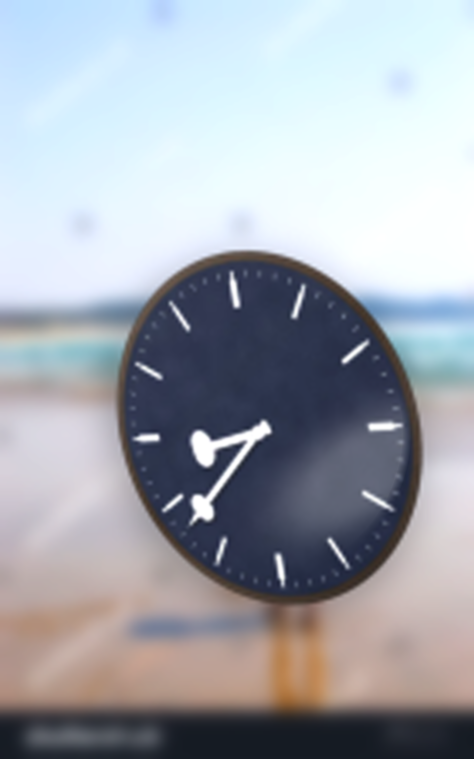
8:38
